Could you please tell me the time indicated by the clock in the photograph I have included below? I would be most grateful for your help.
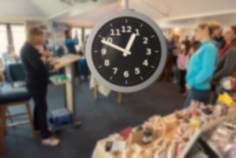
12:49
